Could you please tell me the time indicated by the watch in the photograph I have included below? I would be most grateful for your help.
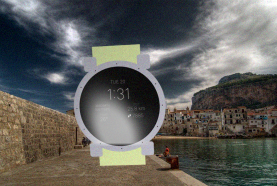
1:31
